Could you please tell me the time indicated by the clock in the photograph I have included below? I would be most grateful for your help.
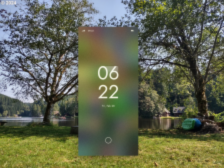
6:22
